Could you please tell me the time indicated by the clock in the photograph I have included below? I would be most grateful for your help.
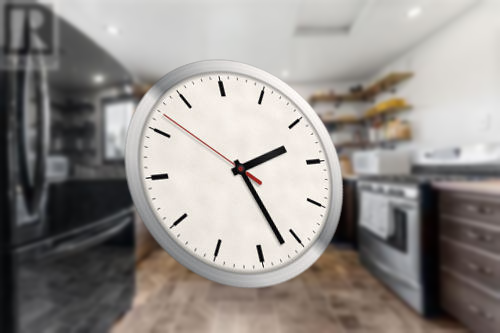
2:26:52
